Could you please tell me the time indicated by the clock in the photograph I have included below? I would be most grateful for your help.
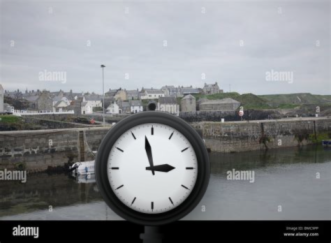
2:58
